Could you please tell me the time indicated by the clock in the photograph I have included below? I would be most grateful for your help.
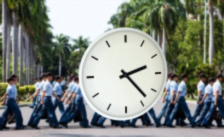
2:23
